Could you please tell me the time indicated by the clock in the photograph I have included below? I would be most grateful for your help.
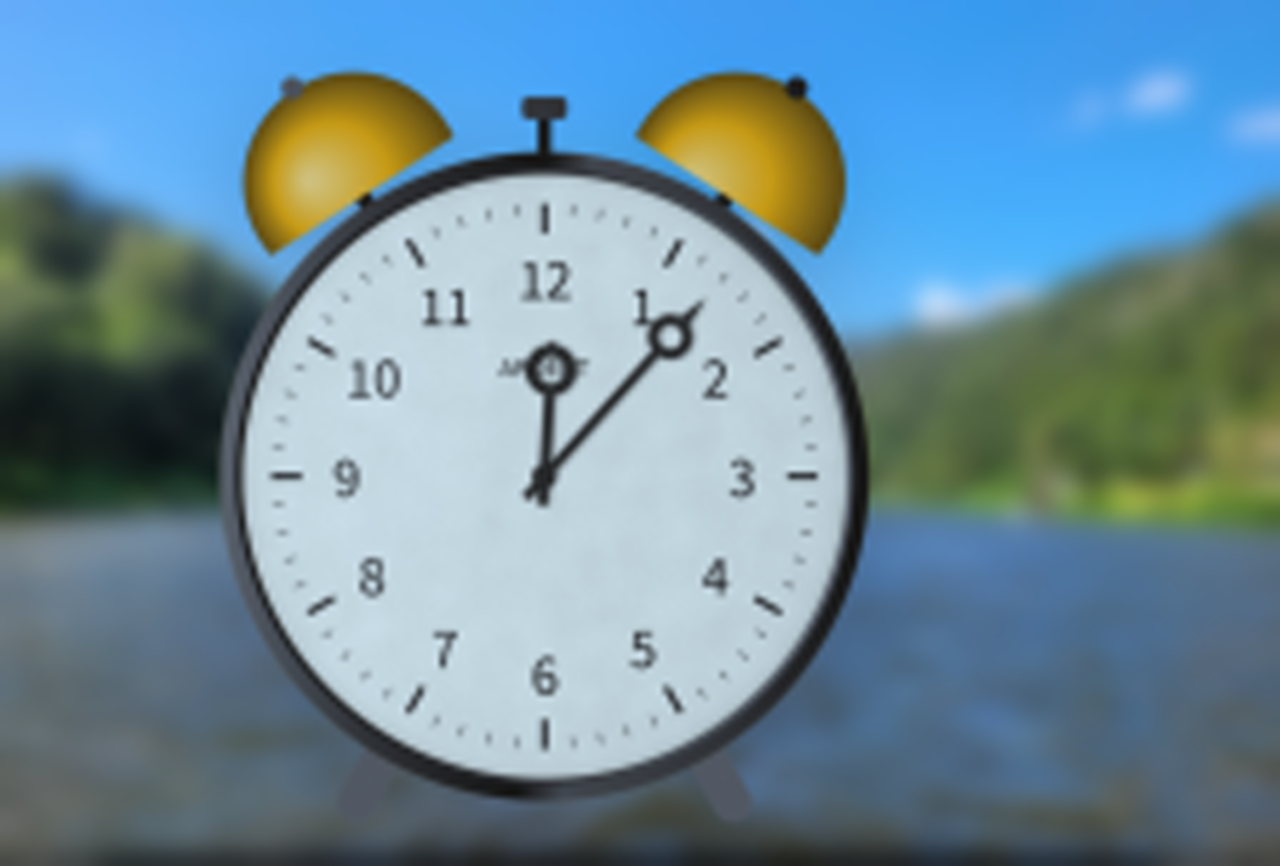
12:07
